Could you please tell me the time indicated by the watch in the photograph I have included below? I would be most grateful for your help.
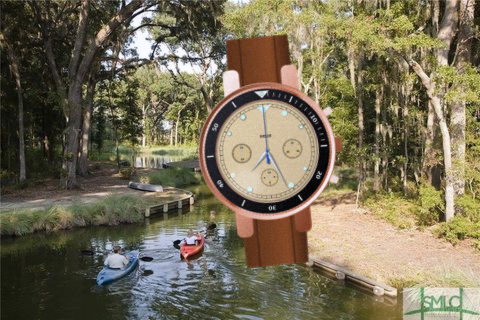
7:26
